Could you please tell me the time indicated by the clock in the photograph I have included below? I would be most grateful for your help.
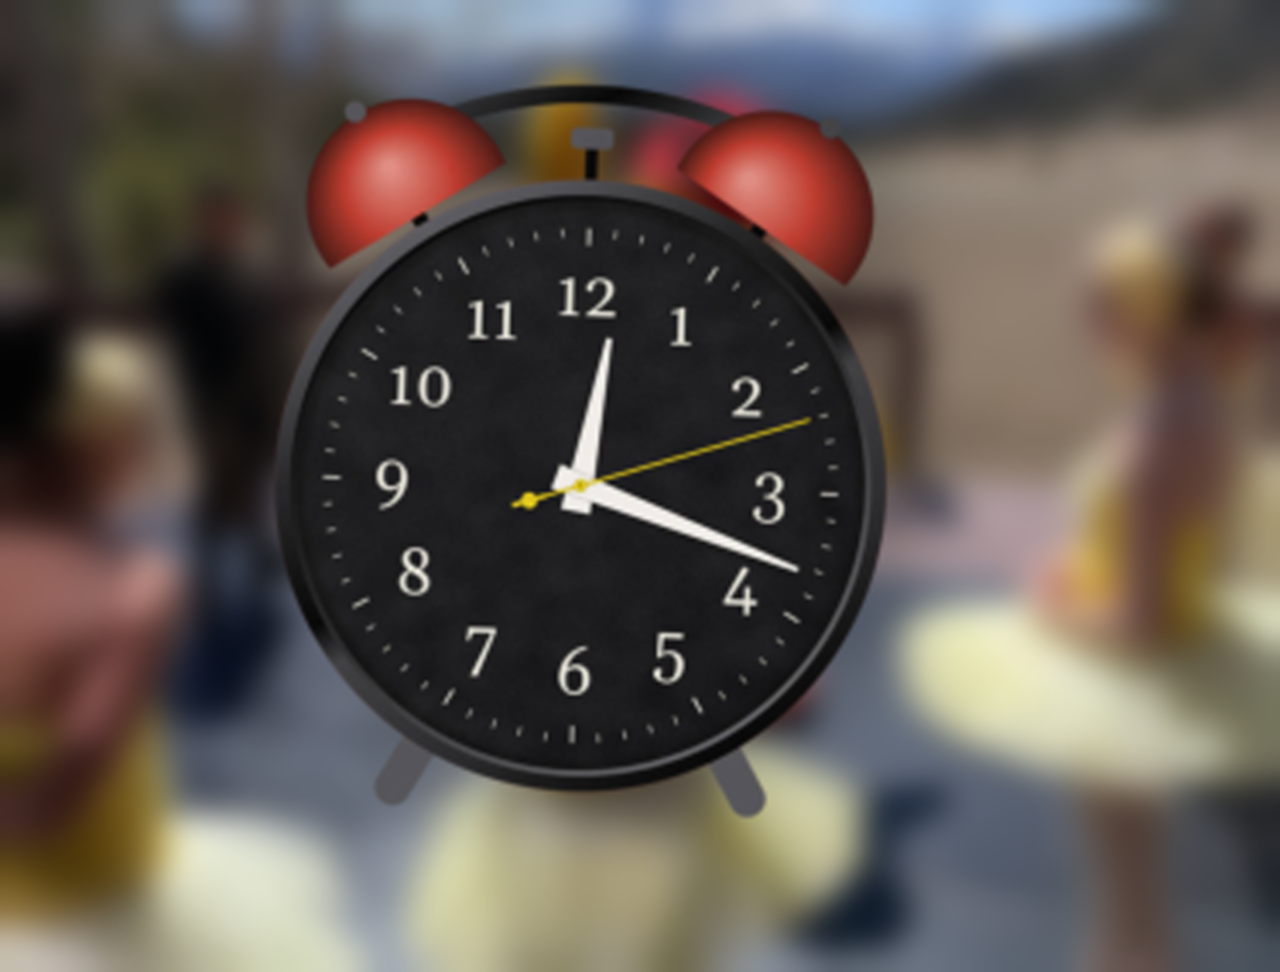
12:18:12
